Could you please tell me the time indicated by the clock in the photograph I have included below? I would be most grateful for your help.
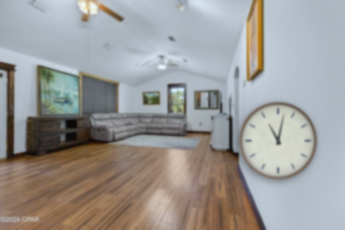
11:02
